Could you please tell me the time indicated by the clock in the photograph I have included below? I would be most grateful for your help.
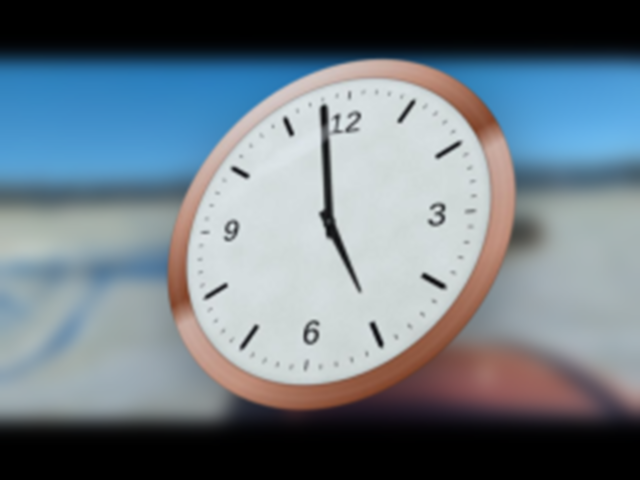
4:58
